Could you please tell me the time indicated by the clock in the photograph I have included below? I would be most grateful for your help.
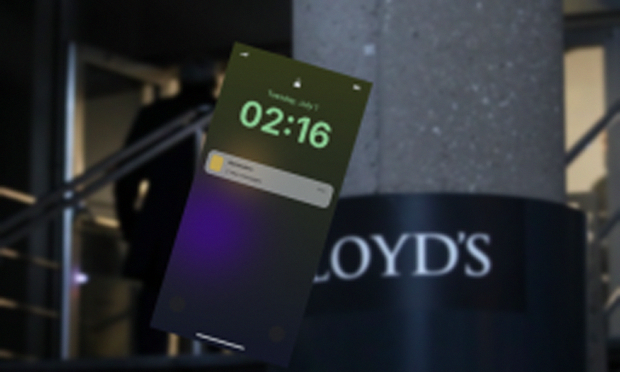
2:16
